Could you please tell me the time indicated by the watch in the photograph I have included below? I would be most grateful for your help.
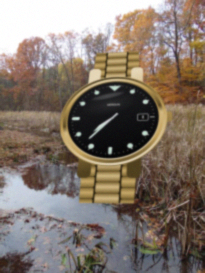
7:37
